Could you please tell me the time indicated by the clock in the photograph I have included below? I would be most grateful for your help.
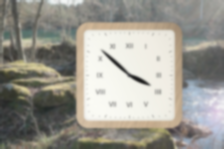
3:52
